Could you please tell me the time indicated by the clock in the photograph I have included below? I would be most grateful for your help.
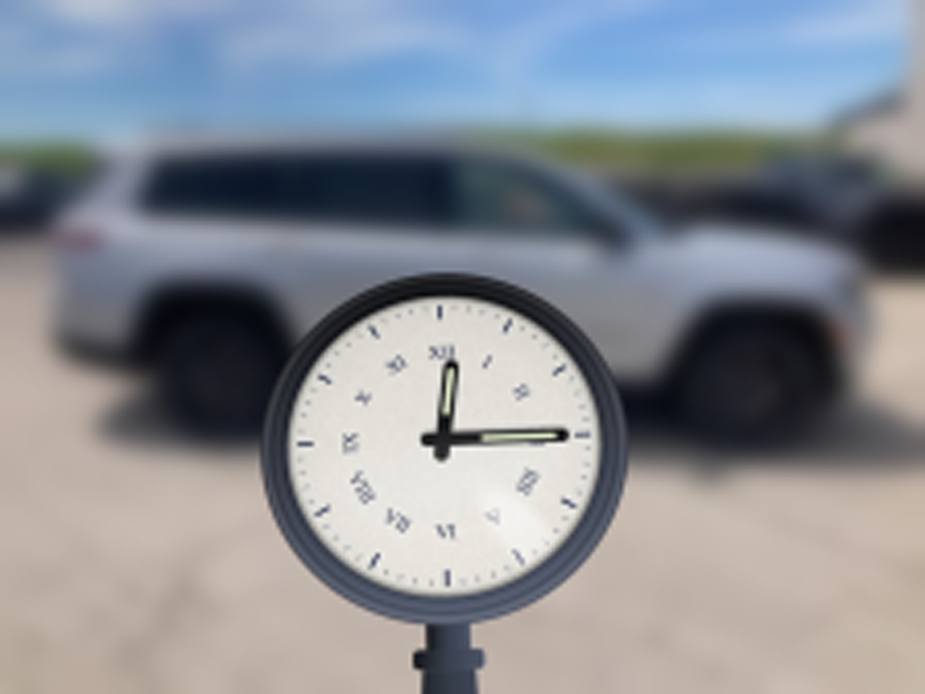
12:15
